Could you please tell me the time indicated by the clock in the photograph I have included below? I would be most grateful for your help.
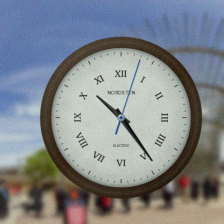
10:24:03
